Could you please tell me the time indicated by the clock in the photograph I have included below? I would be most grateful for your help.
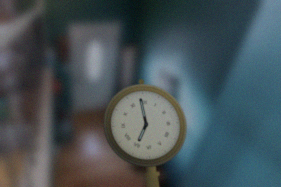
6:59
